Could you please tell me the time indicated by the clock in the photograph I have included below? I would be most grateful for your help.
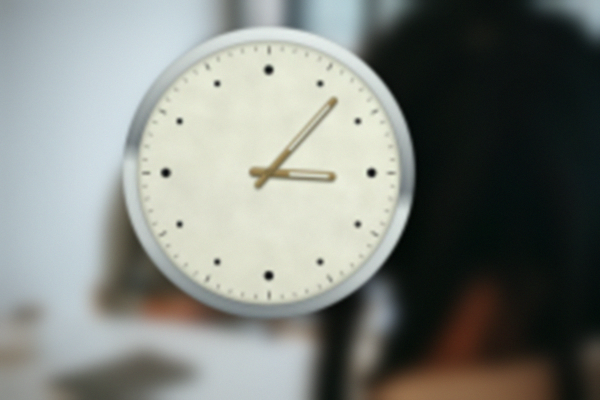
3:07
